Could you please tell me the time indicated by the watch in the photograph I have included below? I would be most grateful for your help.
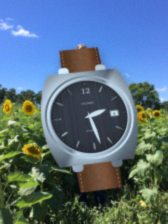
2:28
